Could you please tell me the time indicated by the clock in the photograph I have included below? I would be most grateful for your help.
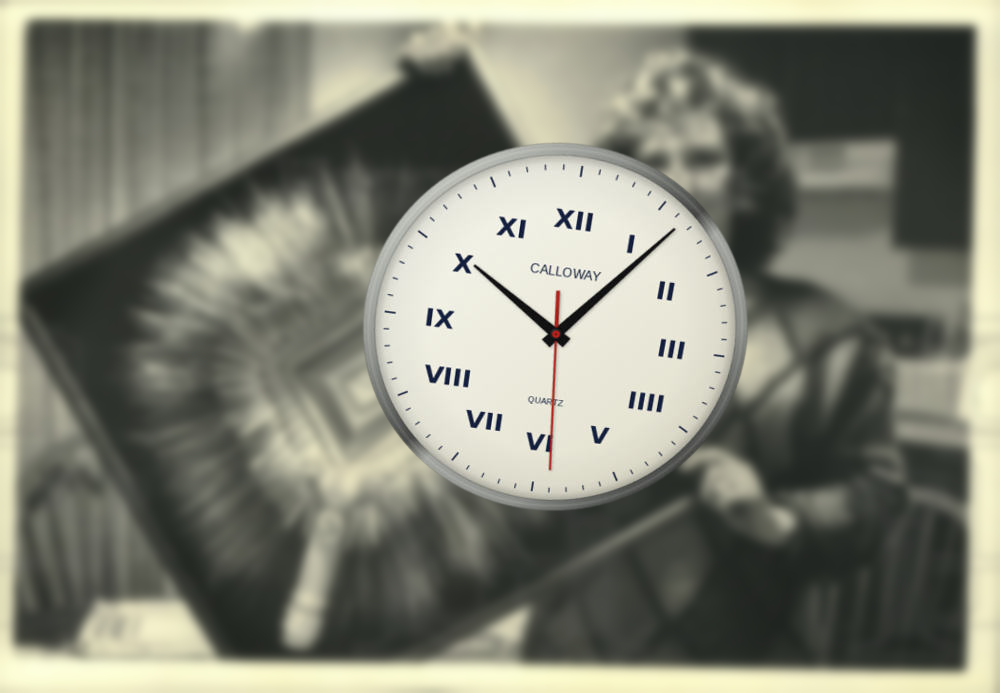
10:06:29
